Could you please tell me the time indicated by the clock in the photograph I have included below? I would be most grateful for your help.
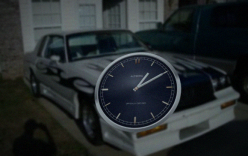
1:10
